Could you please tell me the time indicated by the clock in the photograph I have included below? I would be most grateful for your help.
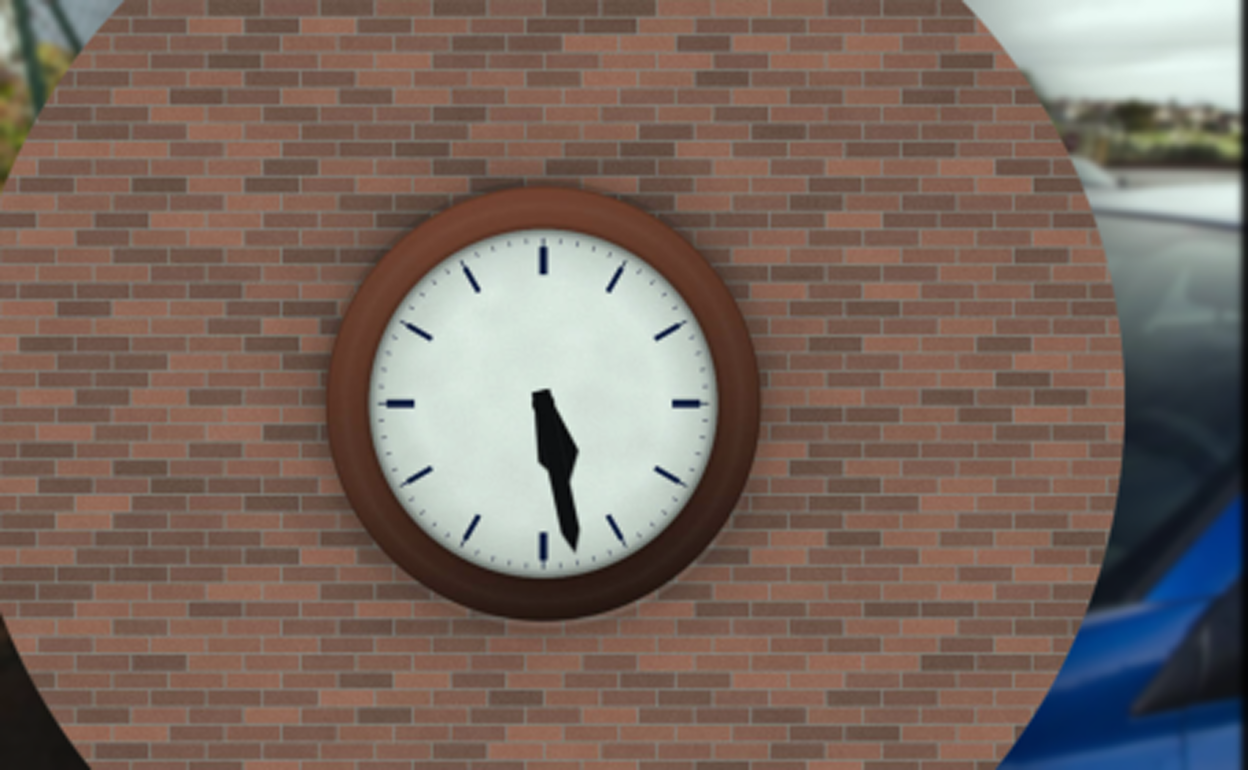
5:28
